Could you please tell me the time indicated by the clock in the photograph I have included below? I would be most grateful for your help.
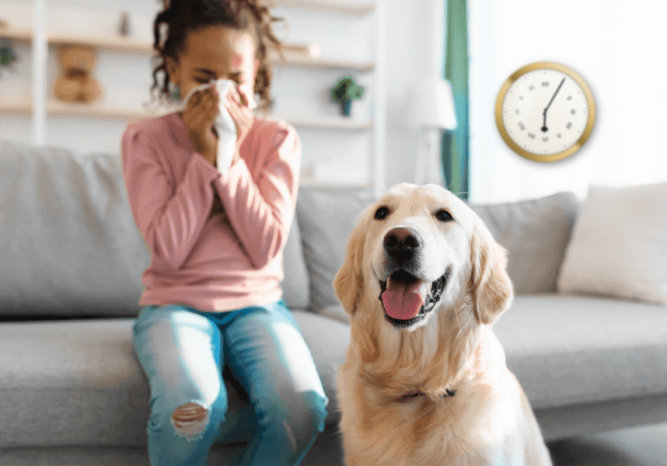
6:05
